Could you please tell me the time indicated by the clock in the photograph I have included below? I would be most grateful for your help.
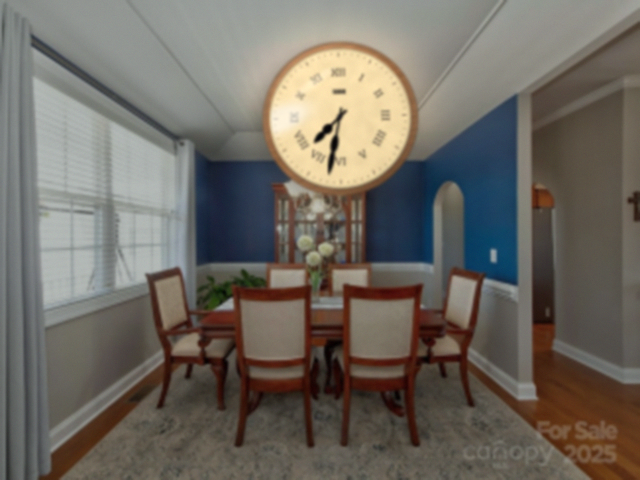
7:32
